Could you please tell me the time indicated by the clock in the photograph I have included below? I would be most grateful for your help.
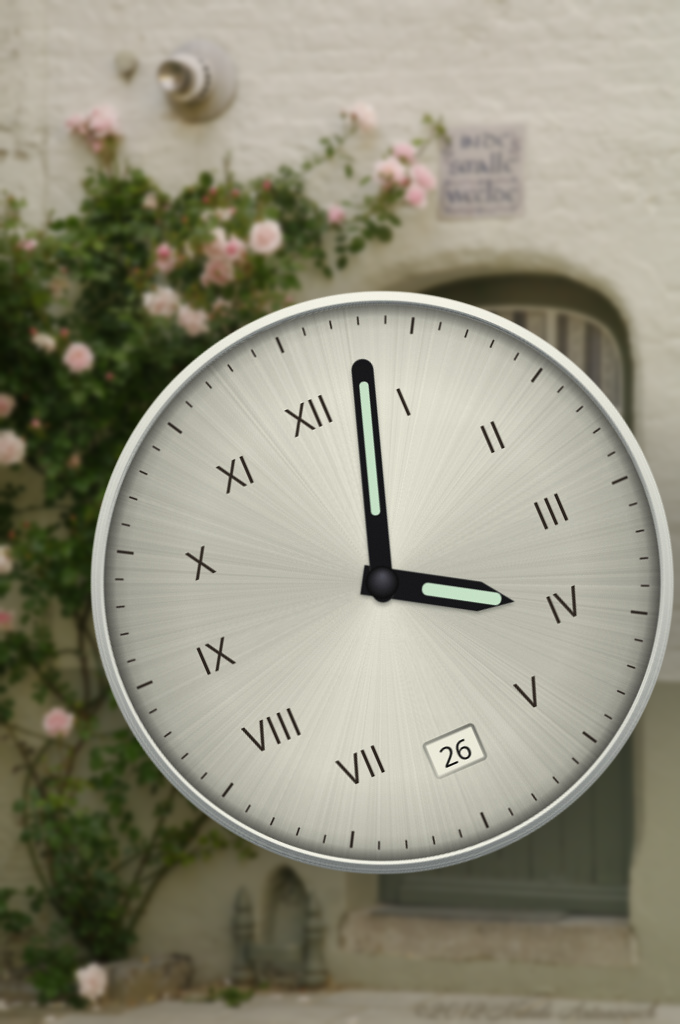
4:03
